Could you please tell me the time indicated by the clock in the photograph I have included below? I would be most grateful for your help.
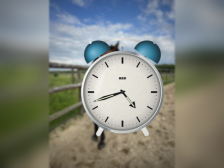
4:42
